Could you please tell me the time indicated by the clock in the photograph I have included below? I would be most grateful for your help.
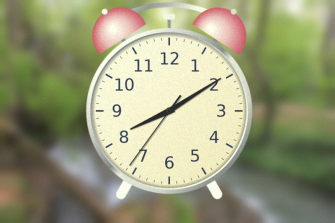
8:09:36
